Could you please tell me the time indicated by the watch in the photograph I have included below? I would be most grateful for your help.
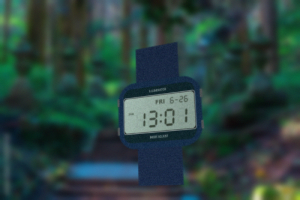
13:01
